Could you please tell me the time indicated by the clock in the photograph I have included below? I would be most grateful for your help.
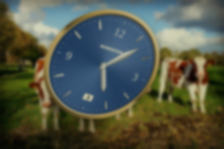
5:07
